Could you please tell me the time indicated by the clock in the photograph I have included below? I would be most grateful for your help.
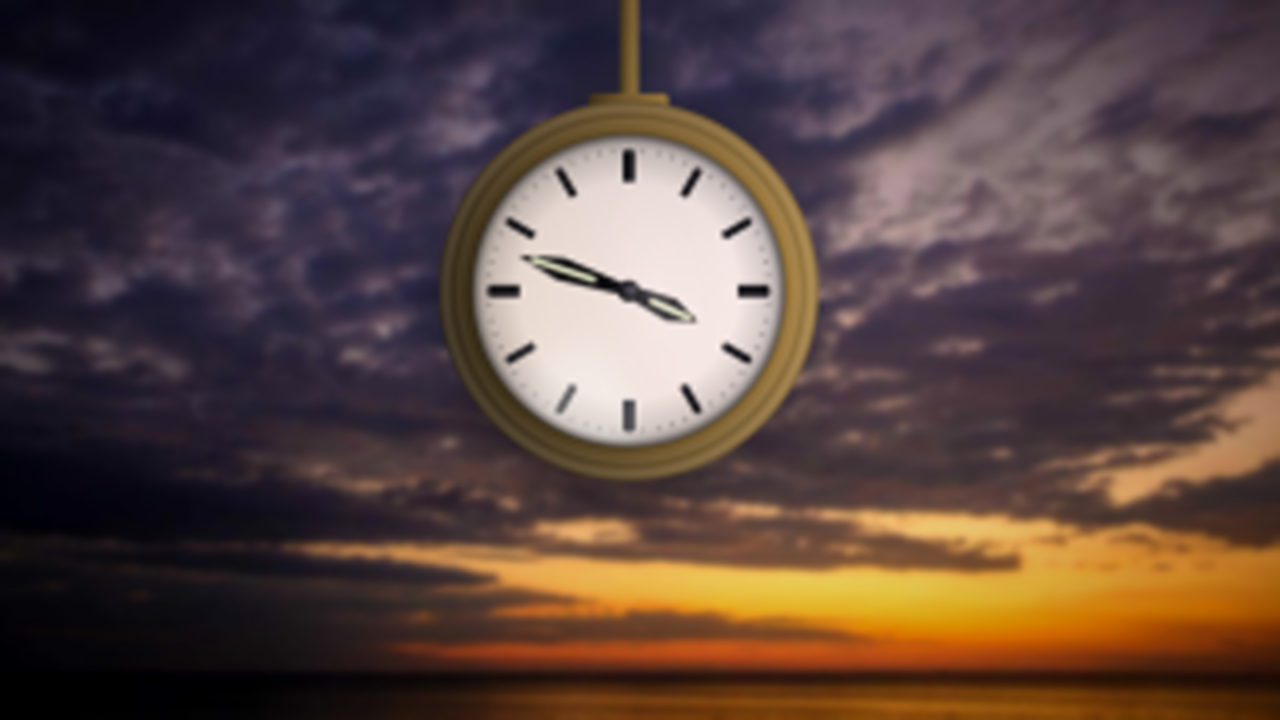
3:48
